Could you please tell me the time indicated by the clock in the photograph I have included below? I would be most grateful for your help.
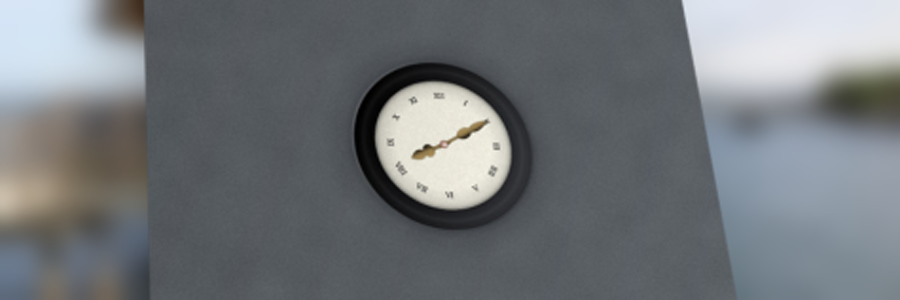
8:10
